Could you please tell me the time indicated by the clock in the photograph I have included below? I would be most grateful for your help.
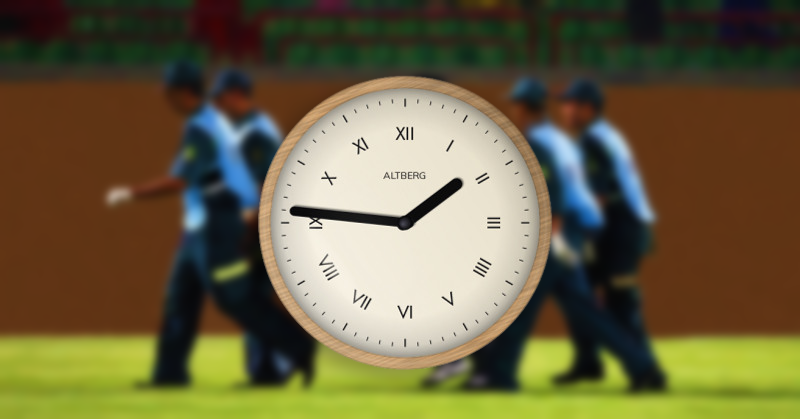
1:46
